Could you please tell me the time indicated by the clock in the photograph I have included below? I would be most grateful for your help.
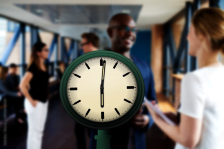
6:01
